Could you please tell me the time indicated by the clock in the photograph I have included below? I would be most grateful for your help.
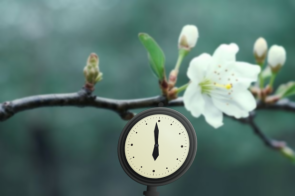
5:59
